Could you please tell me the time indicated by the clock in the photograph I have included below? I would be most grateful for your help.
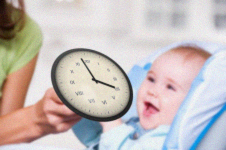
3:58
